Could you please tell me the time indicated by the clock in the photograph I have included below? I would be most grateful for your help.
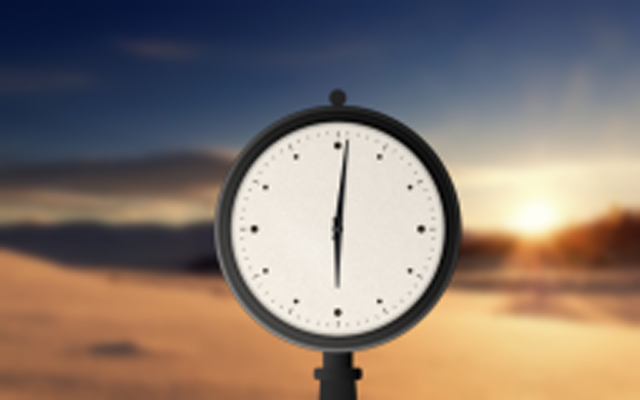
6:01
